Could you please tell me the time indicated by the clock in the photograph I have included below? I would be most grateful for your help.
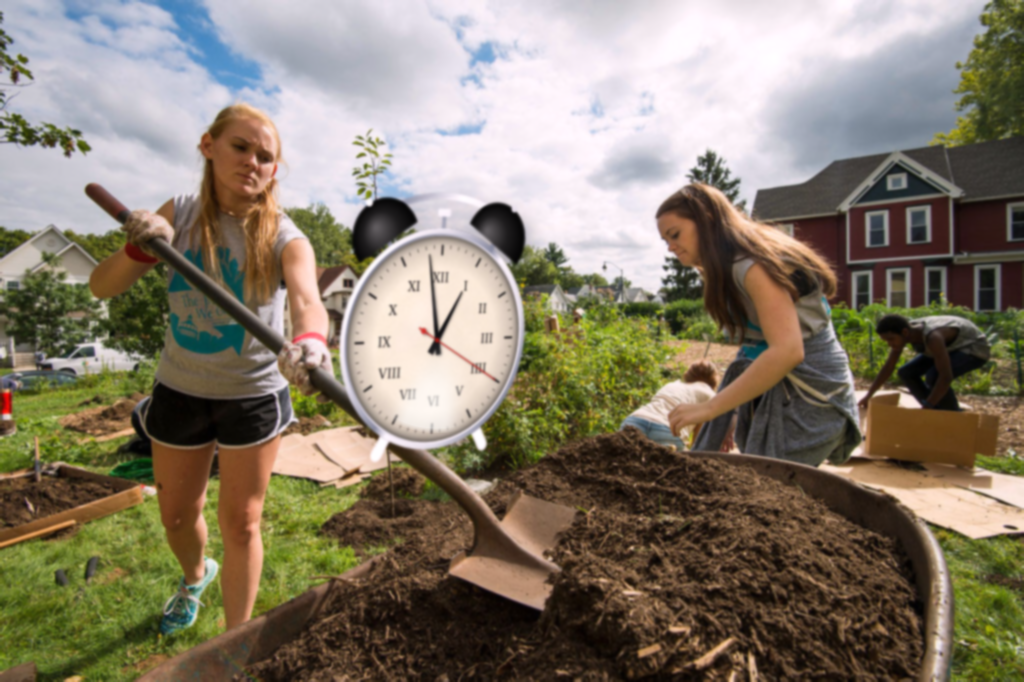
12:58:20
